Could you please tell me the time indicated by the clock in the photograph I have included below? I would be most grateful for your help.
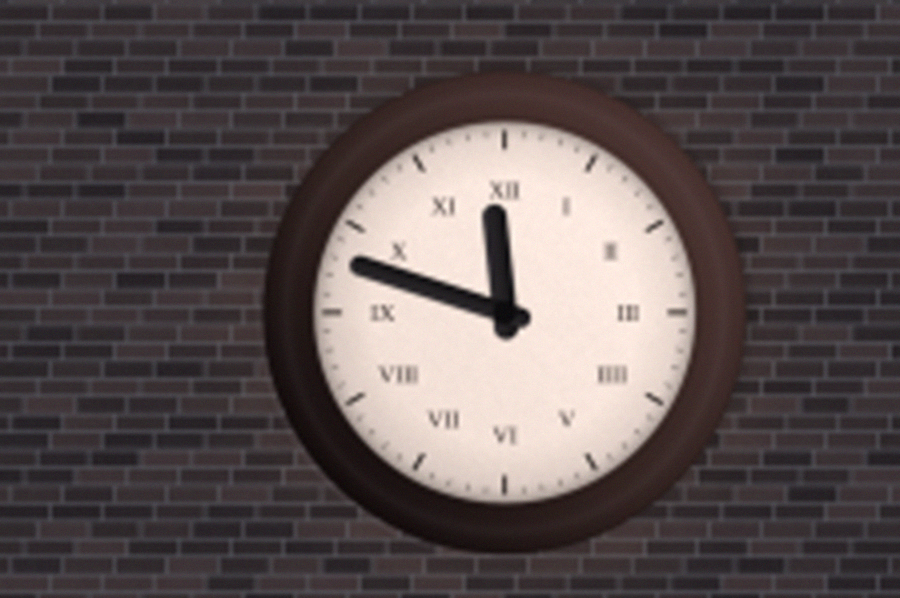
11:48
